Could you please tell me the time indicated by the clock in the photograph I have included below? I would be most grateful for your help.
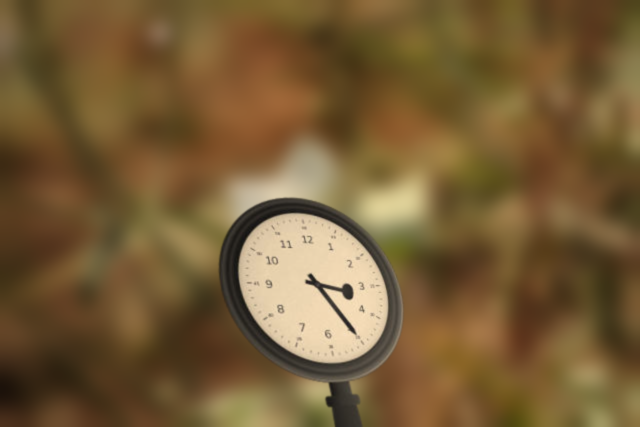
3:25
